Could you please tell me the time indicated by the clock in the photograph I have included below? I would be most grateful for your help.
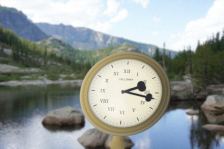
2:17
